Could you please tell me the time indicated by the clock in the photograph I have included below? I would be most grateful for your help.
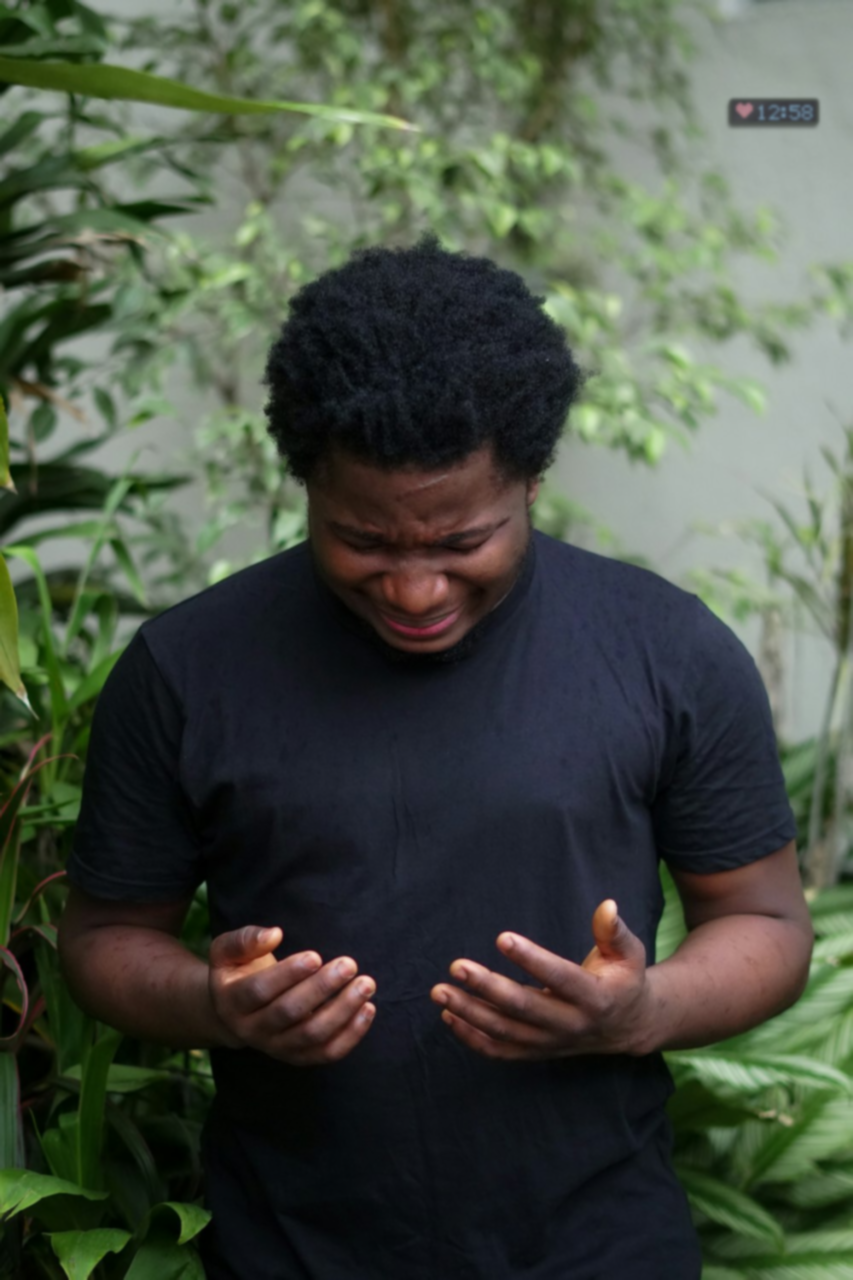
12:58
